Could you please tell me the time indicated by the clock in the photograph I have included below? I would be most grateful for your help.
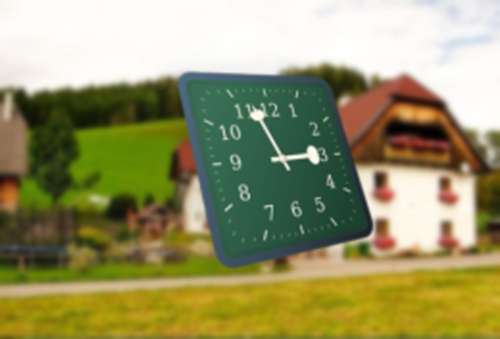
2:57
